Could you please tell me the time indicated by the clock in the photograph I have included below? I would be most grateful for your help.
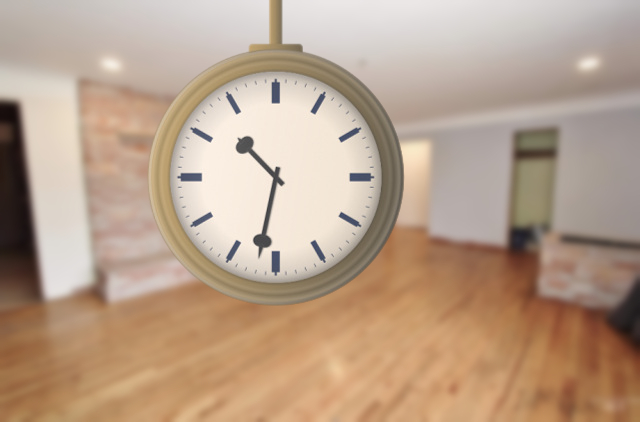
10:32
